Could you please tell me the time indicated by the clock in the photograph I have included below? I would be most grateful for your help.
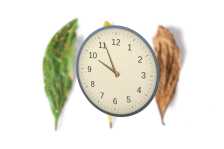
9:56
